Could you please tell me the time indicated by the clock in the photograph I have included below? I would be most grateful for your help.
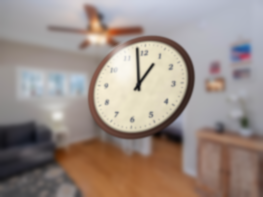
12:58
